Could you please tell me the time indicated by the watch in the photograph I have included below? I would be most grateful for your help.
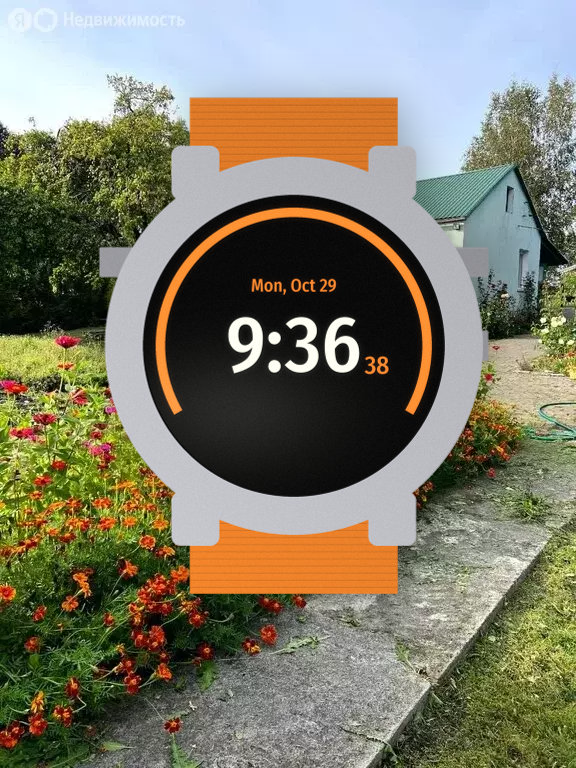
9:36:38
